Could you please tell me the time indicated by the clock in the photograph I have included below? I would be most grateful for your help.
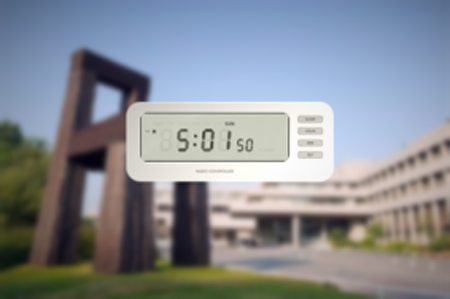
5:01:50
